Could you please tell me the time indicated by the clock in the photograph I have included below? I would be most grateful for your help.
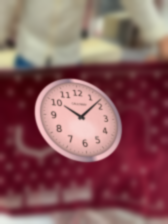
10:08
